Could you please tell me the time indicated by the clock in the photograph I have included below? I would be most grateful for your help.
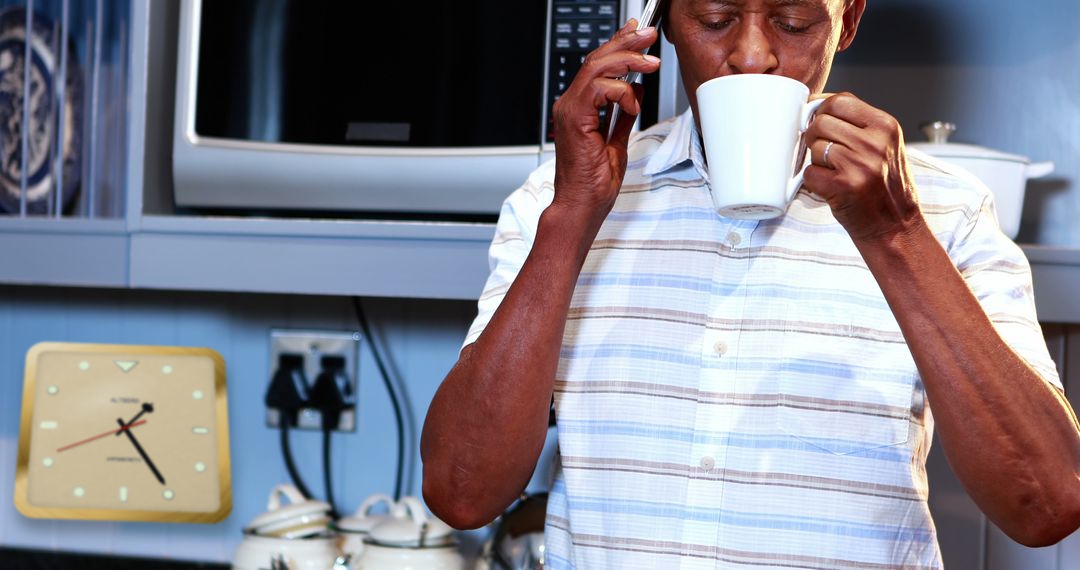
1:24:41
